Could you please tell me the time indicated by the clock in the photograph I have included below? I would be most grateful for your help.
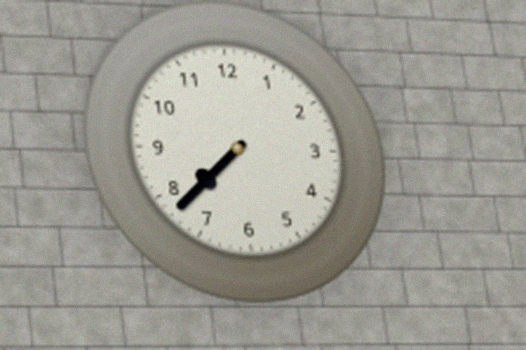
7:38
